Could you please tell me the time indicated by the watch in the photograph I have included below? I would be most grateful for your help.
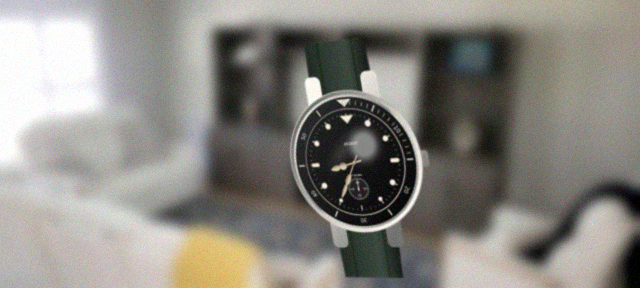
8:35
